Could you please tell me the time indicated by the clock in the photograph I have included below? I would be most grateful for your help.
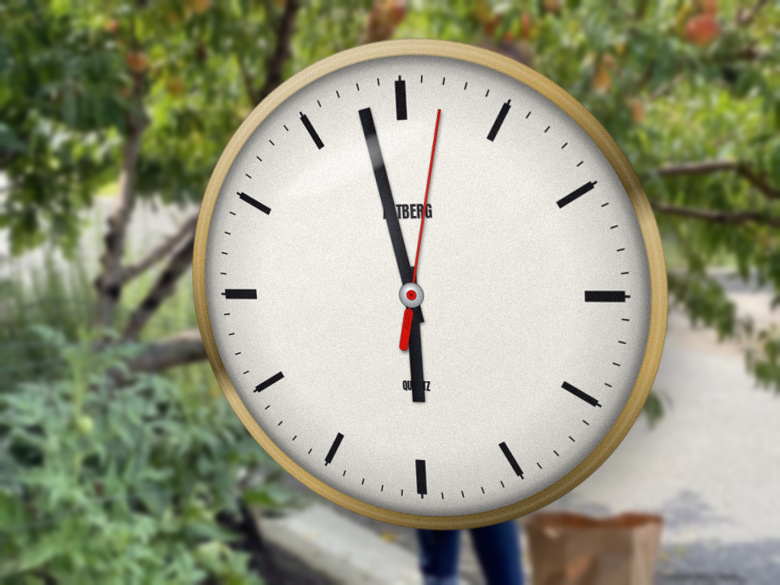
5:58:02
